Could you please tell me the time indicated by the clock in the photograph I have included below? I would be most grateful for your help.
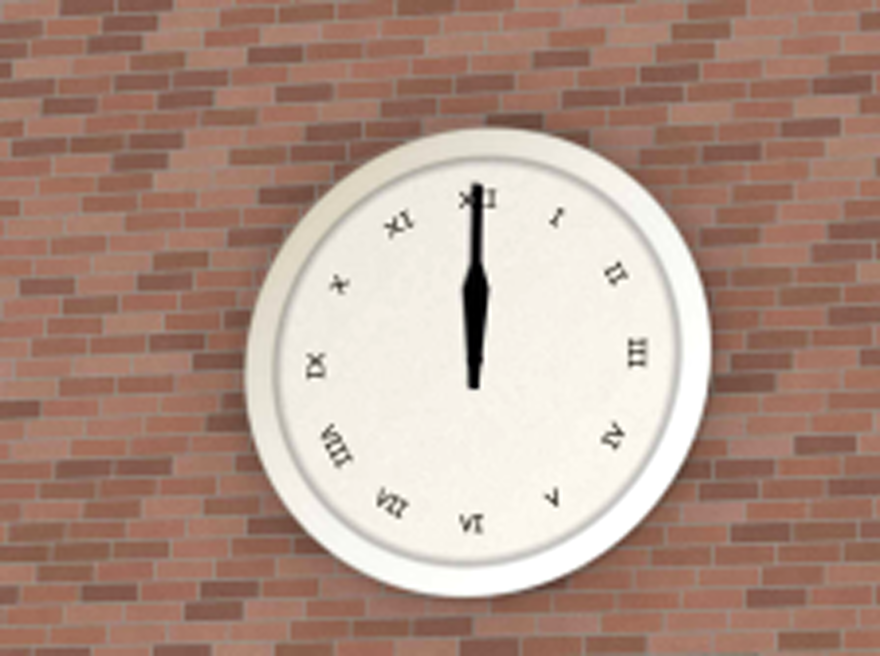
12:00
